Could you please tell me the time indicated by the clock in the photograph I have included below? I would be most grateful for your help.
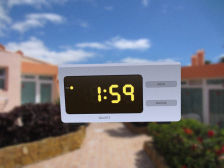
1:59
